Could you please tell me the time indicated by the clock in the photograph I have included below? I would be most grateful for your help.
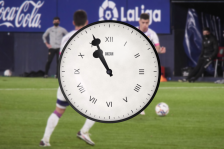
10:56
